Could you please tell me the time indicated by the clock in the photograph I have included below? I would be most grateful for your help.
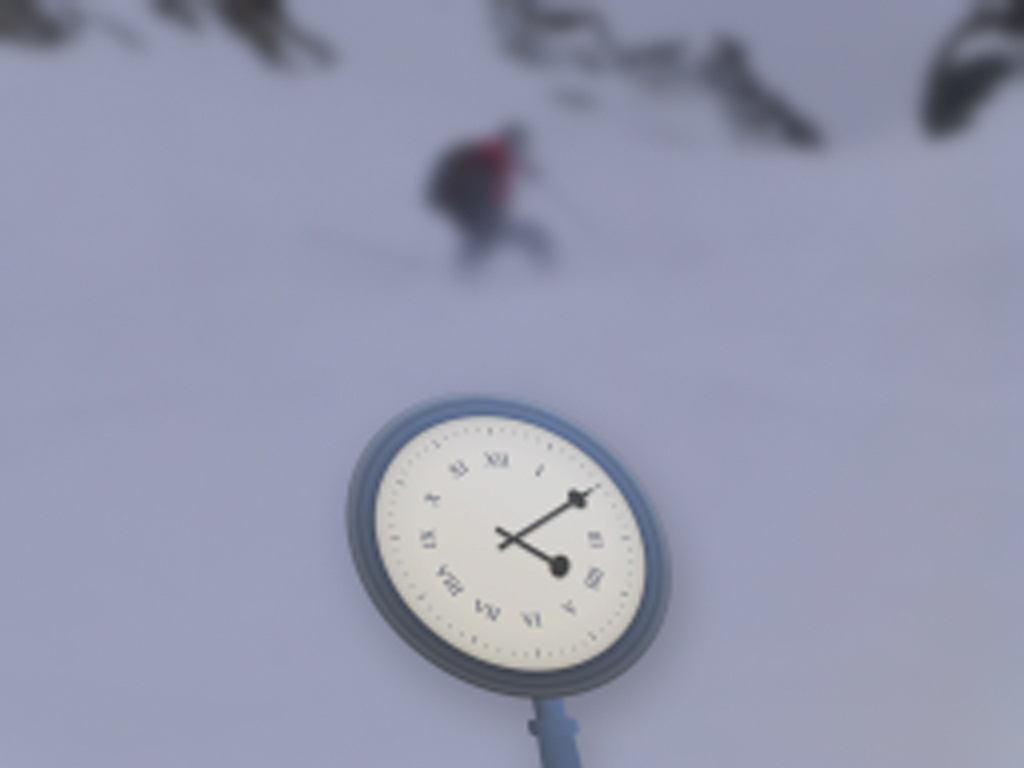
4:10
